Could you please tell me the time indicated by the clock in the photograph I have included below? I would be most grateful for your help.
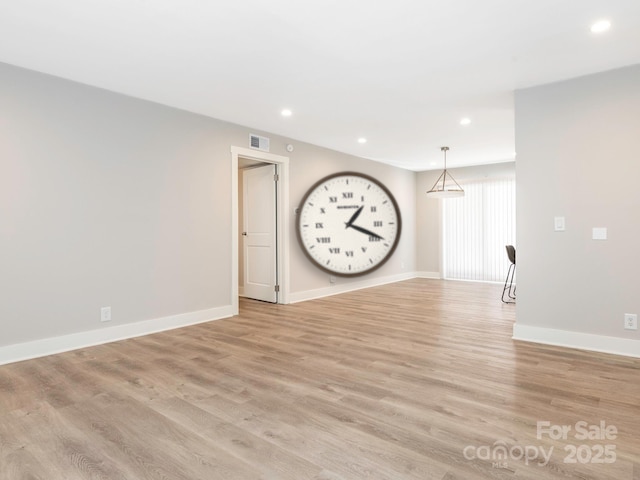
1:19
